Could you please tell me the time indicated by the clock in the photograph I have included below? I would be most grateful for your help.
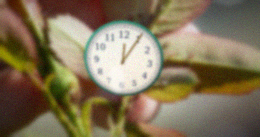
12:05
